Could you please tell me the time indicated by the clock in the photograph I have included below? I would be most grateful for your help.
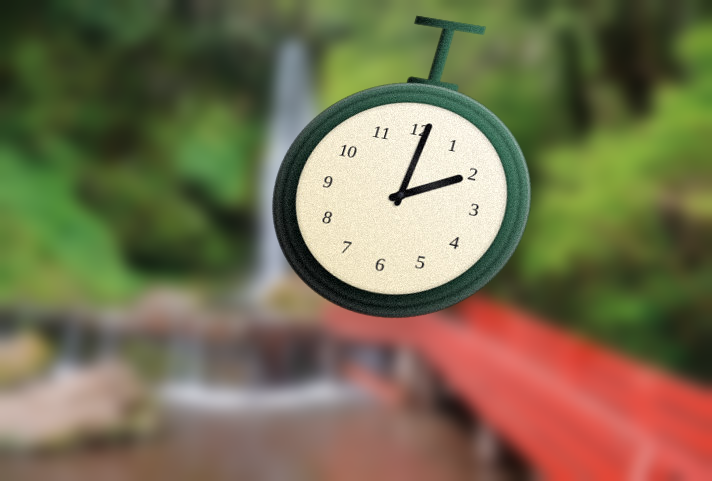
2:01
